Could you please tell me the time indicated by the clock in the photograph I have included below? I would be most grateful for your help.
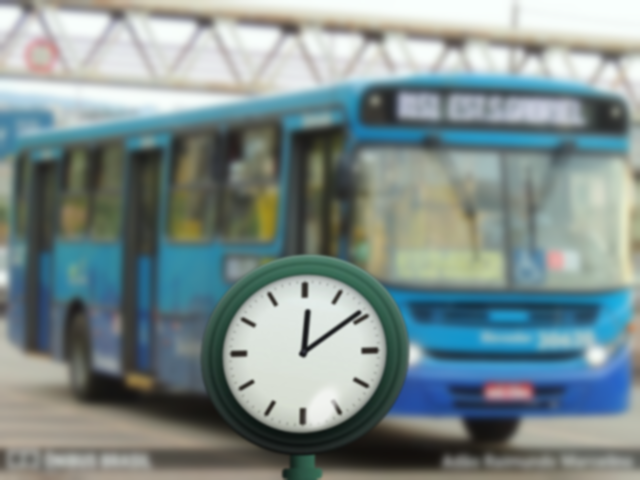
12:09
